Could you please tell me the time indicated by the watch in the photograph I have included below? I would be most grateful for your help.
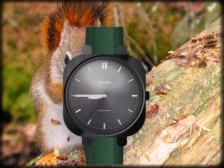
8:45
